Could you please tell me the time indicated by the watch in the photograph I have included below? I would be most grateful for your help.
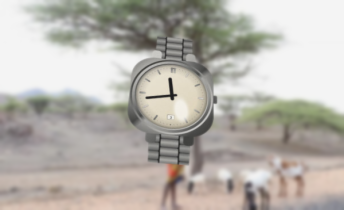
11:43
